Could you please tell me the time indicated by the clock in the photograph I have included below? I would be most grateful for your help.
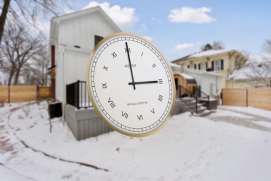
3:00
